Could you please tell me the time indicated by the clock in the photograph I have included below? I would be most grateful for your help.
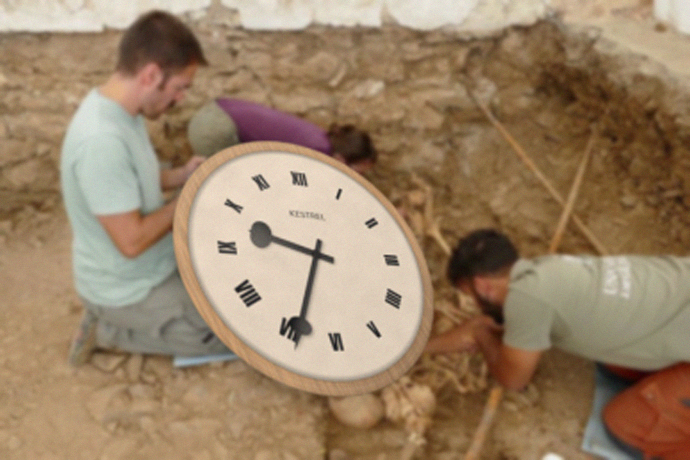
9:34
